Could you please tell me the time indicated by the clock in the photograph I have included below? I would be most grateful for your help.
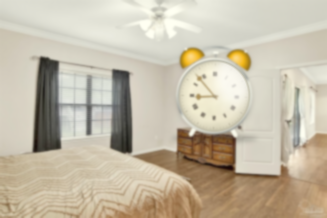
8:53
